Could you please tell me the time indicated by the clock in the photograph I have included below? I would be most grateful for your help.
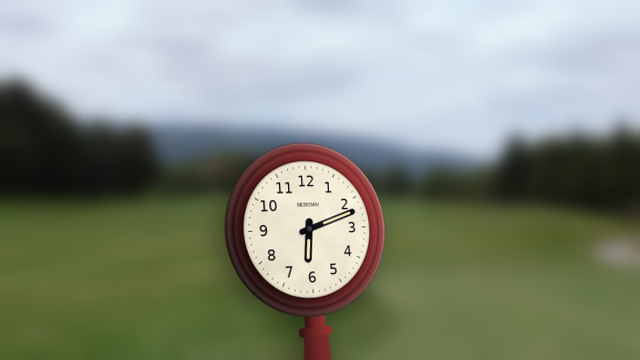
6:12
